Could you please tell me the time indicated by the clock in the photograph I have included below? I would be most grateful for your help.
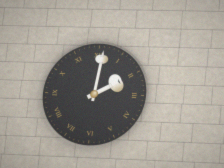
2:01
